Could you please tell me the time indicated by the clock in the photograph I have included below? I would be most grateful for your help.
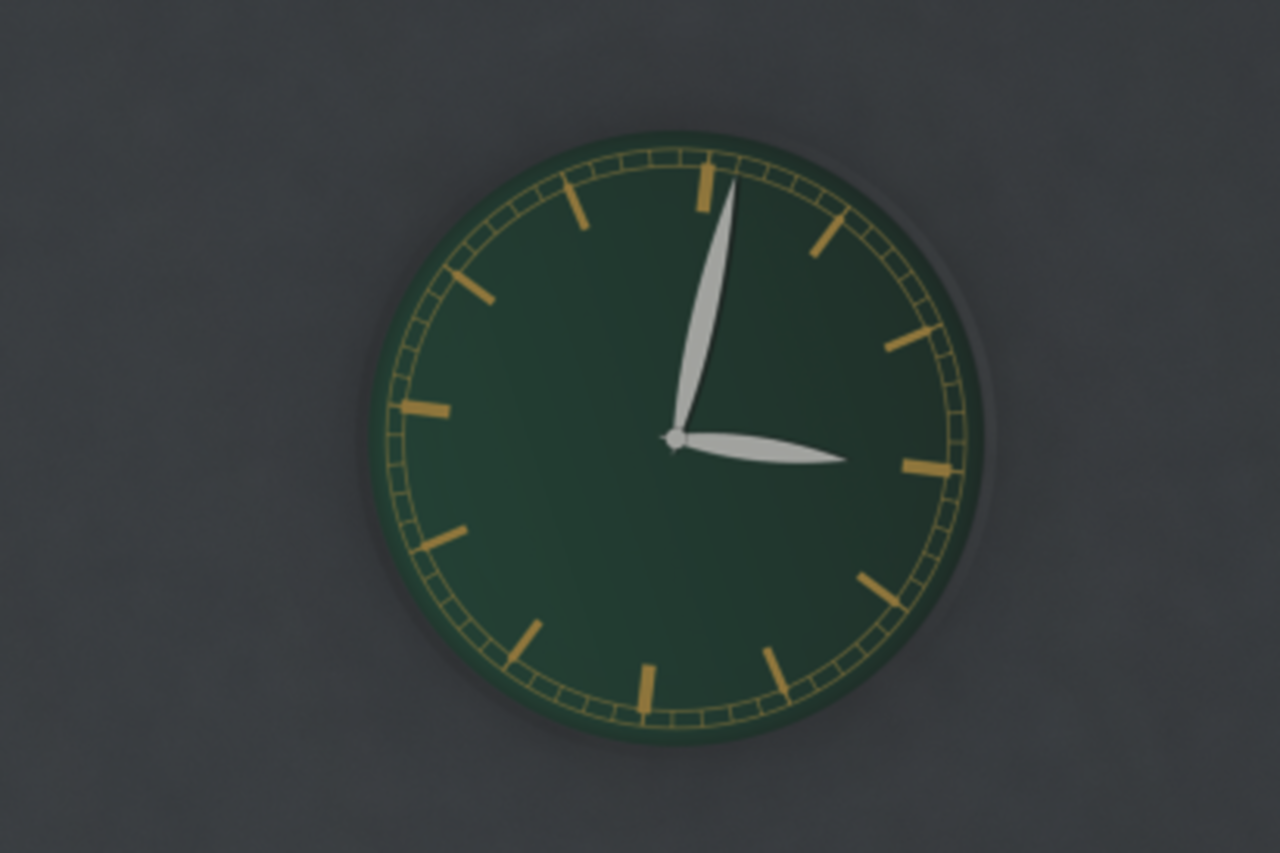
3:01
